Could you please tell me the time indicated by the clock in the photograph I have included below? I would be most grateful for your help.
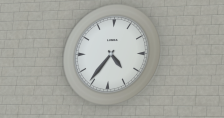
4:36
